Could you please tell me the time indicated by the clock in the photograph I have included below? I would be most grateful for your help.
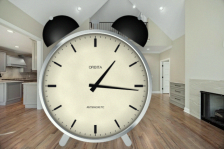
1:16
